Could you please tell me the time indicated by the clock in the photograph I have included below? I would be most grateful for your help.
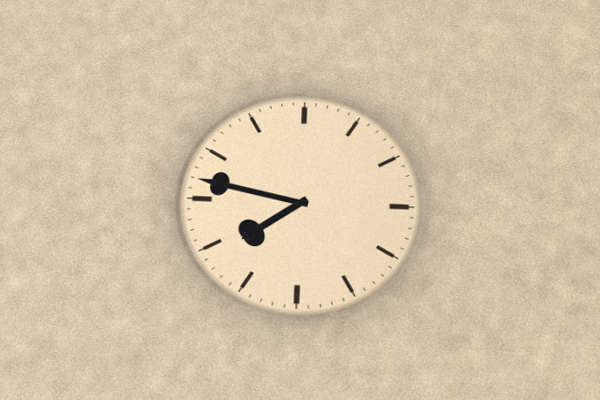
7:47
